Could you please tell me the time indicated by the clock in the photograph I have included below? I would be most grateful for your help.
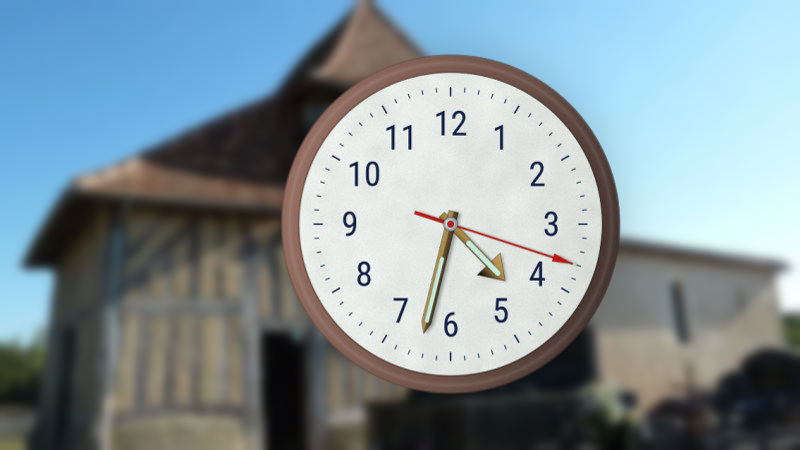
4:32:18
